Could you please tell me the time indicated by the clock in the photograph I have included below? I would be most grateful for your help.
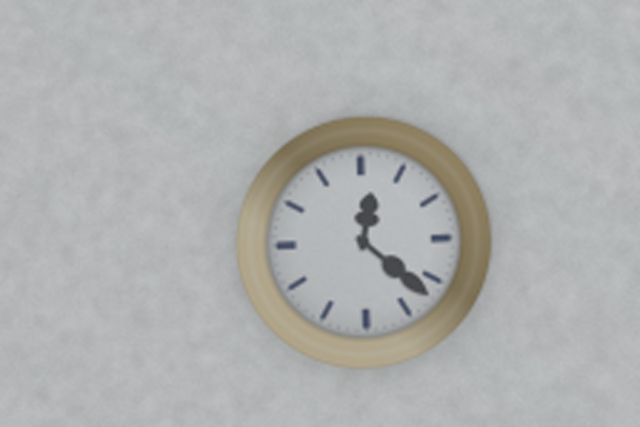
12:22
